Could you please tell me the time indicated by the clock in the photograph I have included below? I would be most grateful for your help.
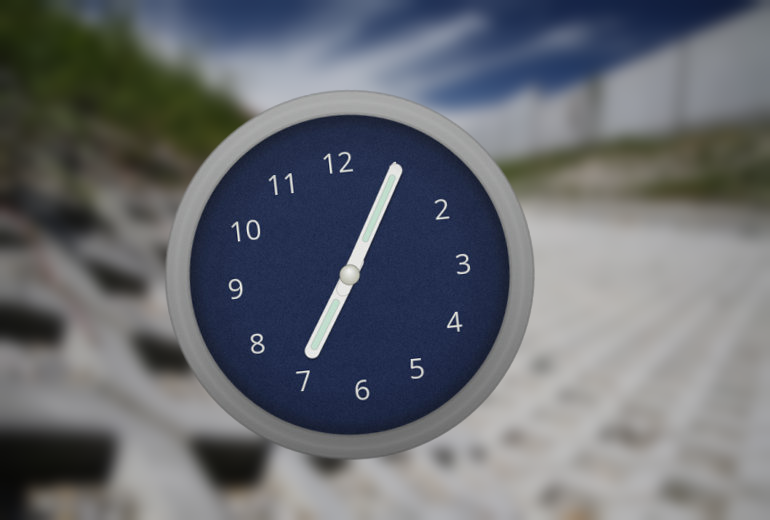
7:05
